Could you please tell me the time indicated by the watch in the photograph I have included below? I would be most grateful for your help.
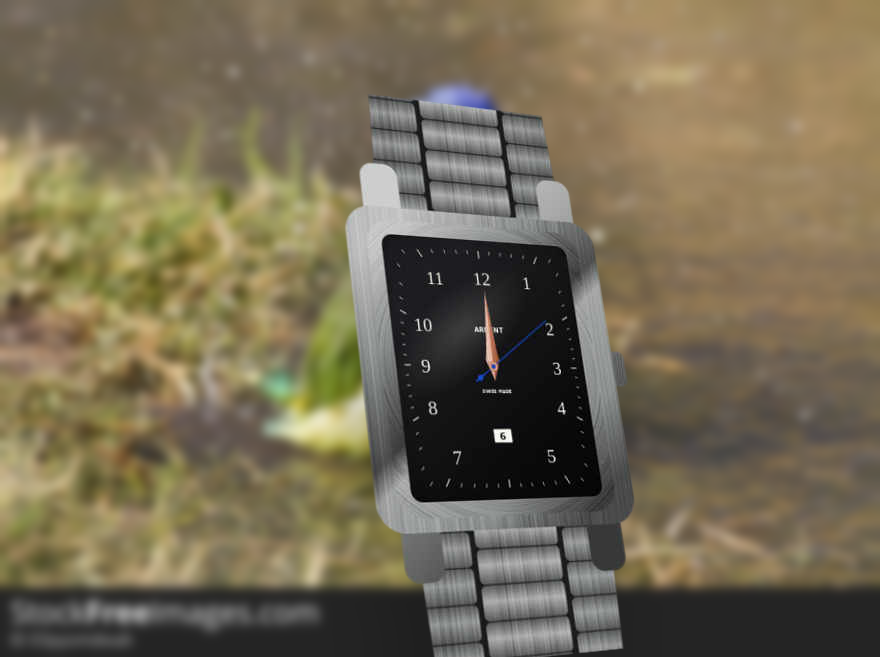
12:00:09
